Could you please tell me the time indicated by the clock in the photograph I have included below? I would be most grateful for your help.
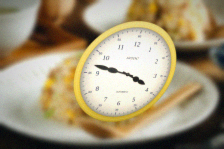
3:47
